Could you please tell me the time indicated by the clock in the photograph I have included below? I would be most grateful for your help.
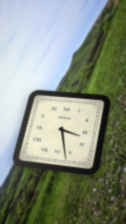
3:27
